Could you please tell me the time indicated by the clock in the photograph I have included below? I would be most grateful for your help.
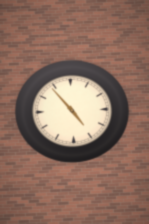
4:54
